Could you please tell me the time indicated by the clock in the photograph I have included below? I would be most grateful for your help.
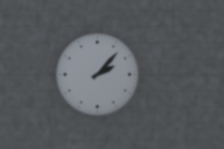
2:07
